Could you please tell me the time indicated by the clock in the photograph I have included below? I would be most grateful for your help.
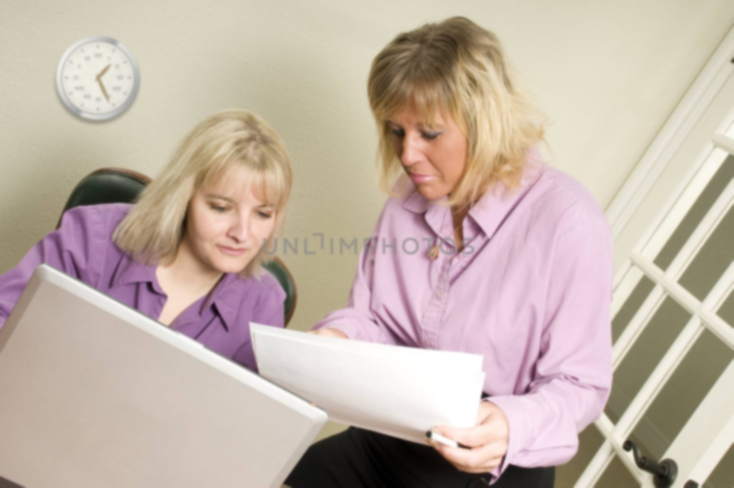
1:26
